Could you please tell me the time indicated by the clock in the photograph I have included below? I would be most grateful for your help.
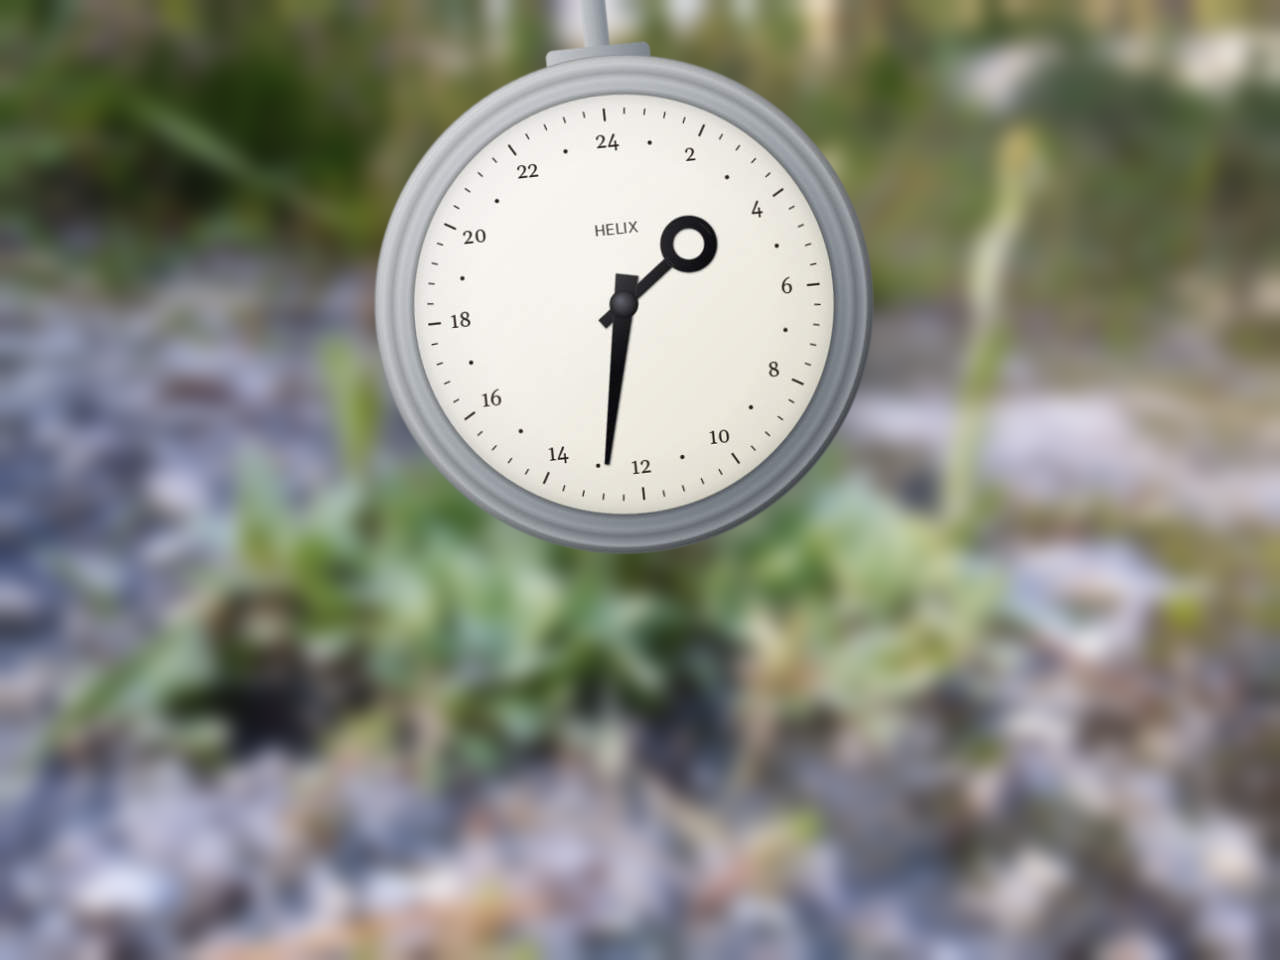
3:32
